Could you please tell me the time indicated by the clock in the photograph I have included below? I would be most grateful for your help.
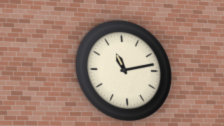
11:13
